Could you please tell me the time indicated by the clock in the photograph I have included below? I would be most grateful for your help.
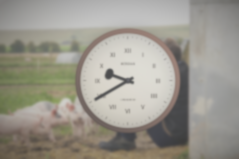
9:40
